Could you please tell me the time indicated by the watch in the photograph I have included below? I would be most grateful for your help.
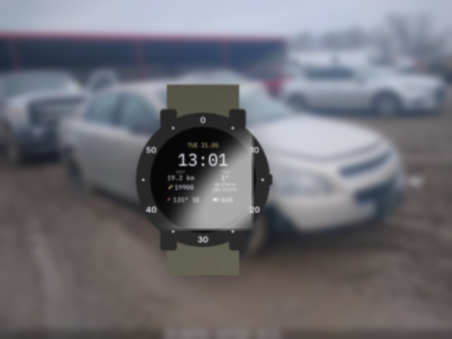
13:01
